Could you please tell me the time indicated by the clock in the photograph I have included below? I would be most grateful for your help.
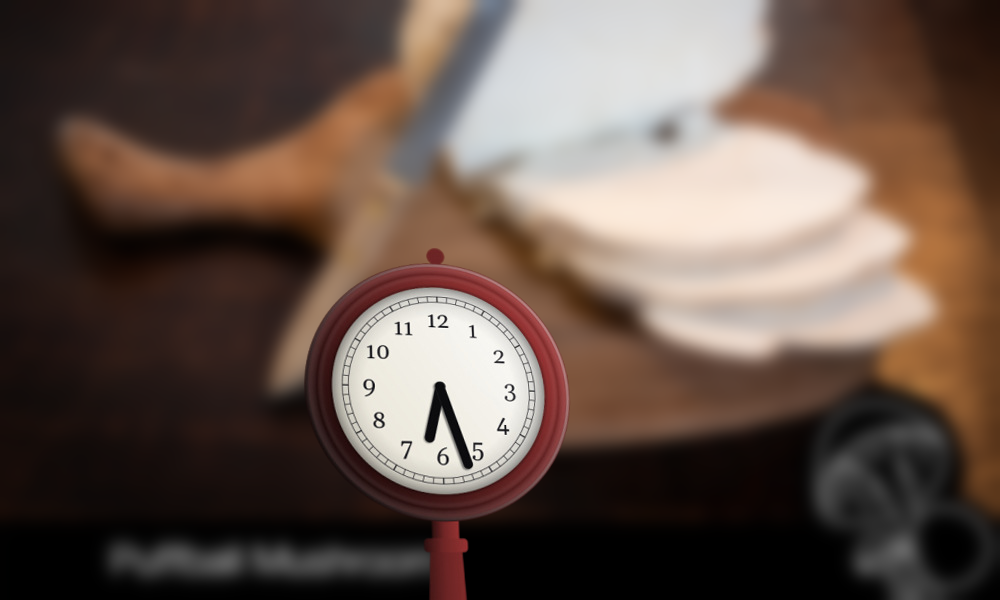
6:27
